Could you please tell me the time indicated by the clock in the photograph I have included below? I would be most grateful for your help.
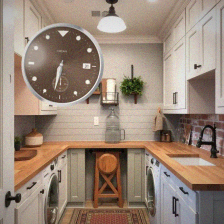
6:32
